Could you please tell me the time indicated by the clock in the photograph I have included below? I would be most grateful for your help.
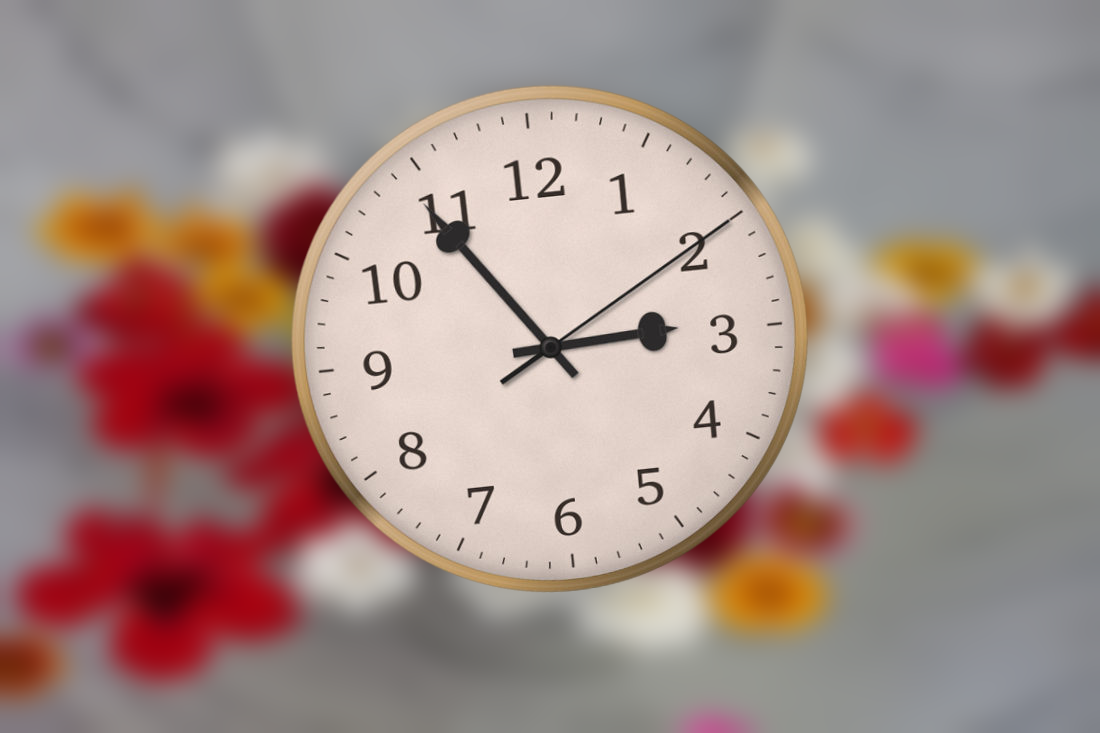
2:54:10
